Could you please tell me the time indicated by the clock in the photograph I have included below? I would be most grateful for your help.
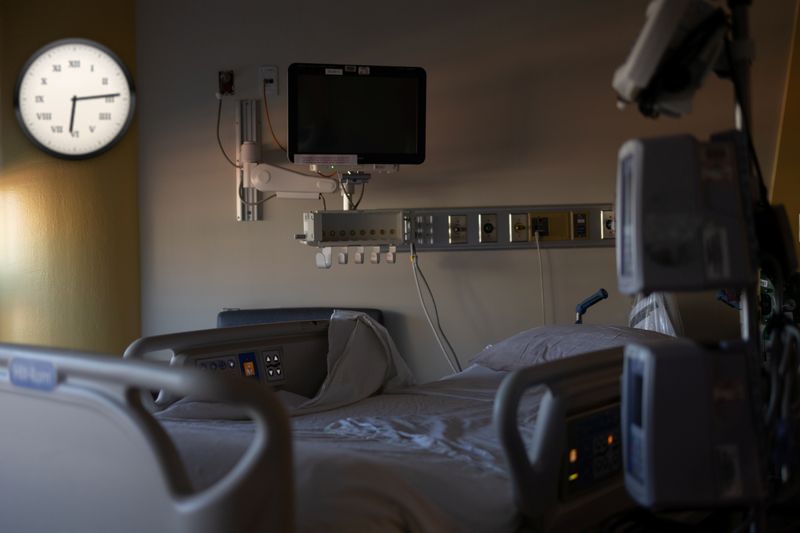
6:14
